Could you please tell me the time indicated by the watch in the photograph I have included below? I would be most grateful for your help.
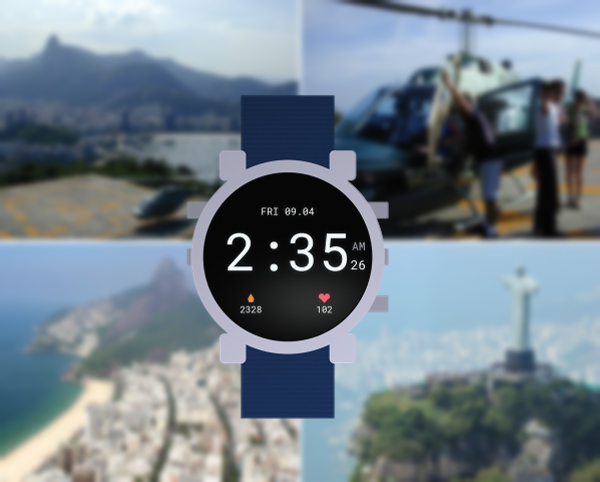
2:35:26
